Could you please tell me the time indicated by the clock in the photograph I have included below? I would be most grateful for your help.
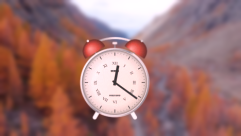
12:21
